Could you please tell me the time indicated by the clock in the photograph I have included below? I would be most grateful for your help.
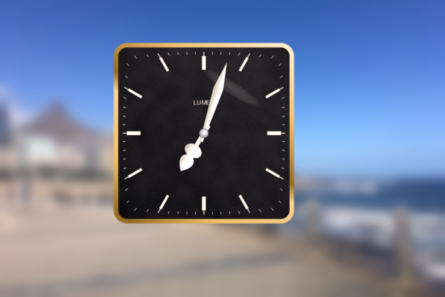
7:03
